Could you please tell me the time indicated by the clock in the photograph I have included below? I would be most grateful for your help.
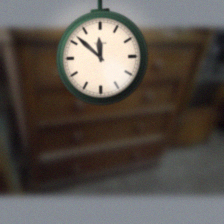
11:52
